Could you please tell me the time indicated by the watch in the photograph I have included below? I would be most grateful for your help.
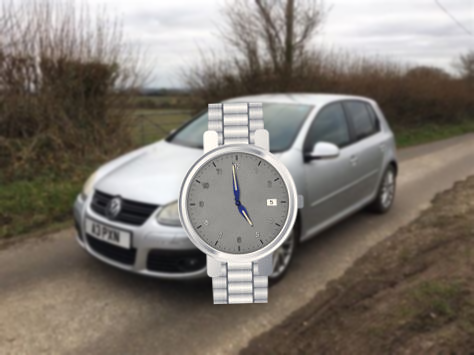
4:59
